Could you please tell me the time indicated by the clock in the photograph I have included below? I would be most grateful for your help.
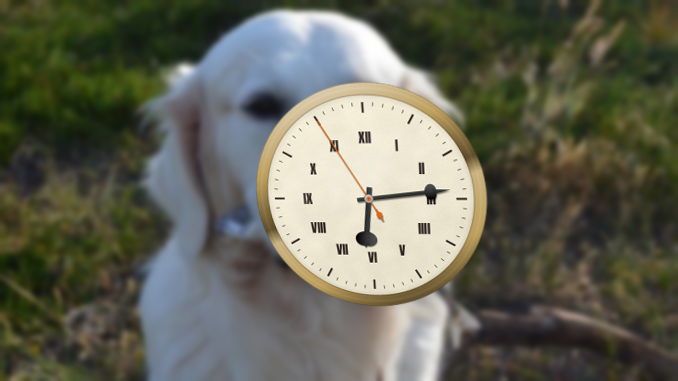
6:13:55
